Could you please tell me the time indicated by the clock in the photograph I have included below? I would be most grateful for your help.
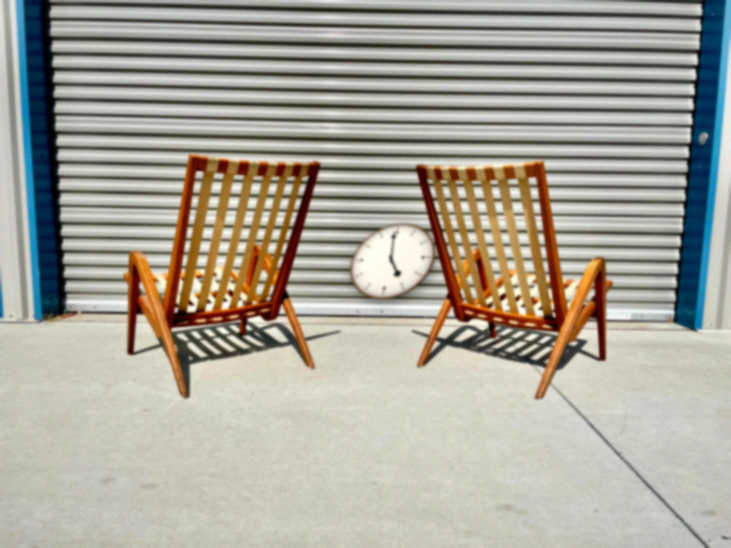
4:59
